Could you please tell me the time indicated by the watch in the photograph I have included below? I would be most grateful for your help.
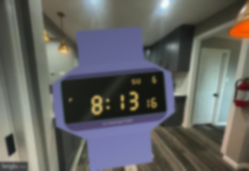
8:13
